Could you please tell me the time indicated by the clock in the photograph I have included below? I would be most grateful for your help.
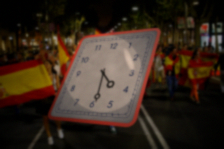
4:29
